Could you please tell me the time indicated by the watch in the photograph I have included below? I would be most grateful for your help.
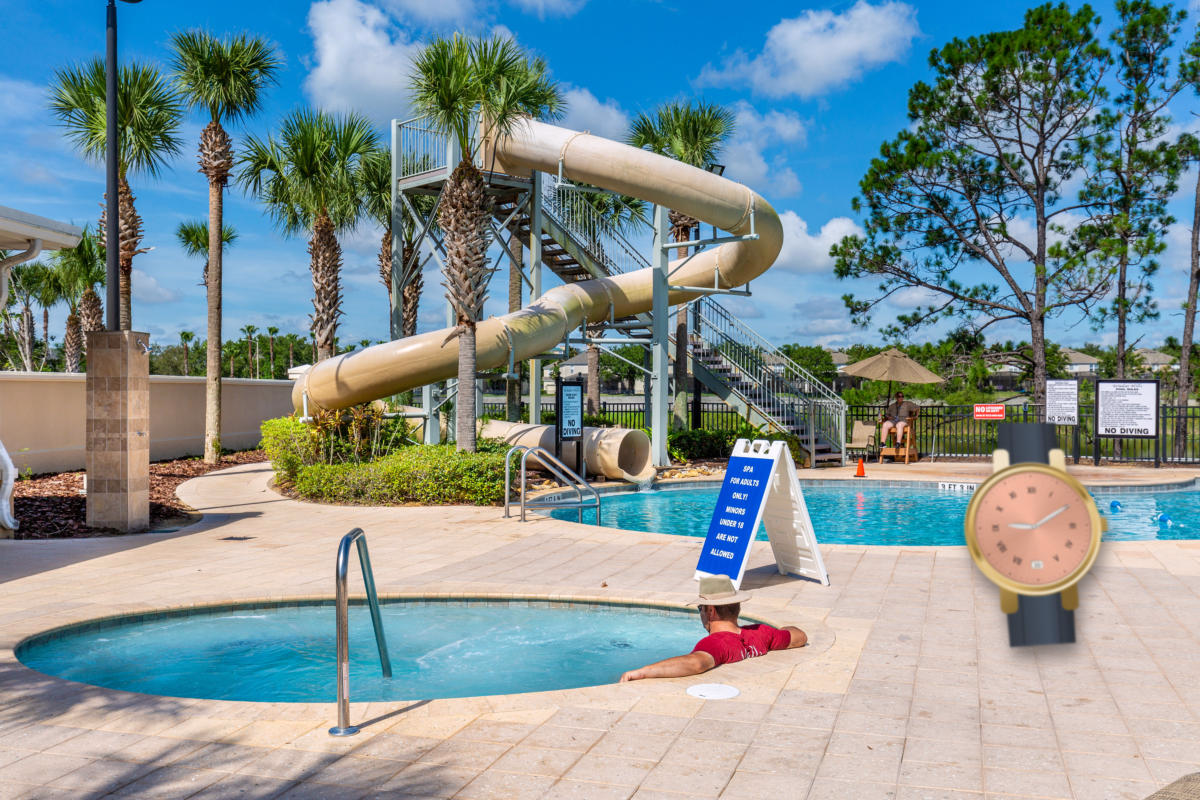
9:10
